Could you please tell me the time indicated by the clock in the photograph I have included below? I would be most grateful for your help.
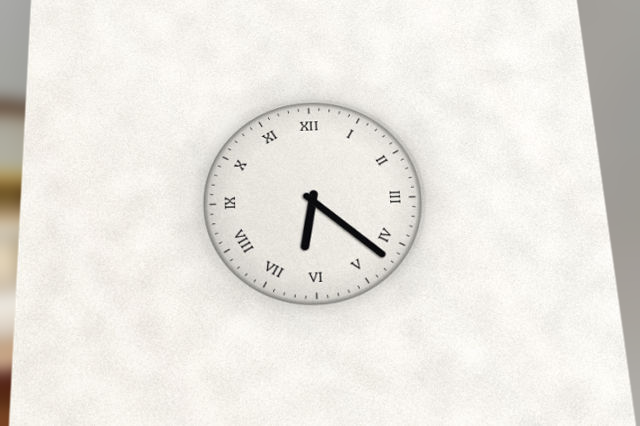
6:22
